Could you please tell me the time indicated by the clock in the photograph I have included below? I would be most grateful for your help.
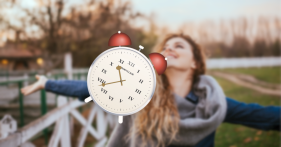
10:38
